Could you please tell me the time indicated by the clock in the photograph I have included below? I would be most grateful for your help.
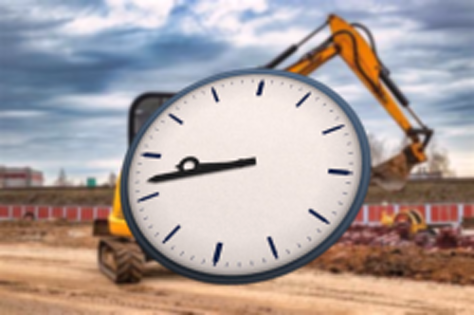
8:42
